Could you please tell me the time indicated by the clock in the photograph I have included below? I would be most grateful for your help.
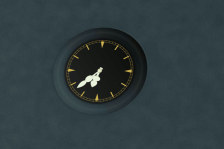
6:38
